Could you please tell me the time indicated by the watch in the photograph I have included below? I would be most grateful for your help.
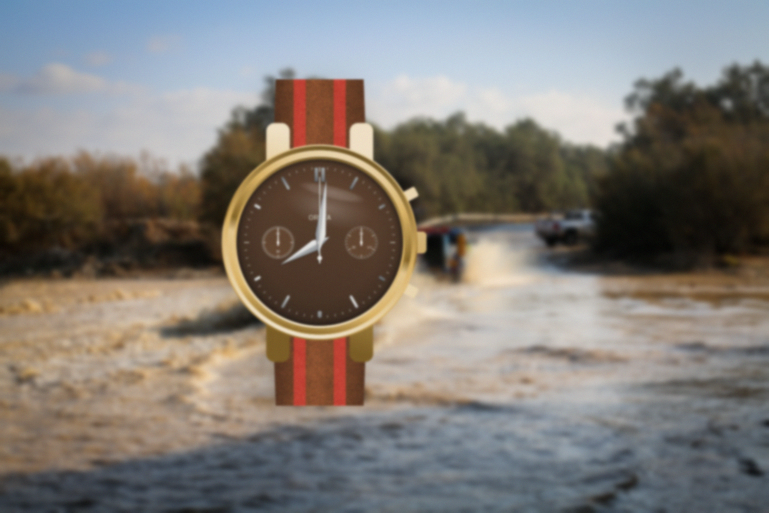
8:01
